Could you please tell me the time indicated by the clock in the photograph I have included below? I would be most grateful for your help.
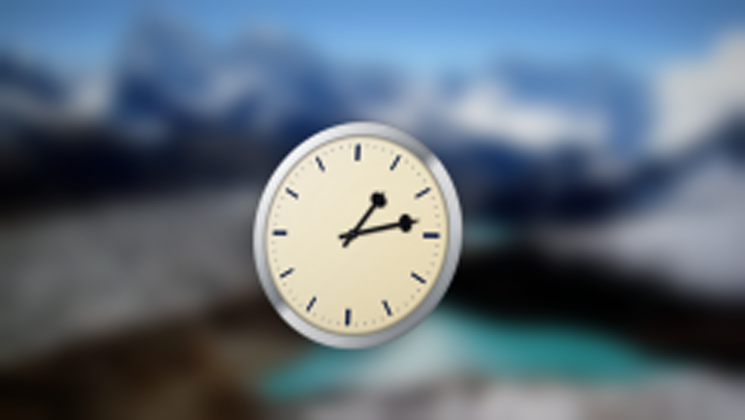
1:13
